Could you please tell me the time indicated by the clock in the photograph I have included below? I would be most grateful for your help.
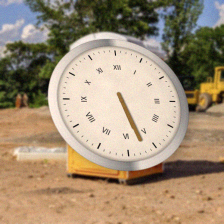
5:27
